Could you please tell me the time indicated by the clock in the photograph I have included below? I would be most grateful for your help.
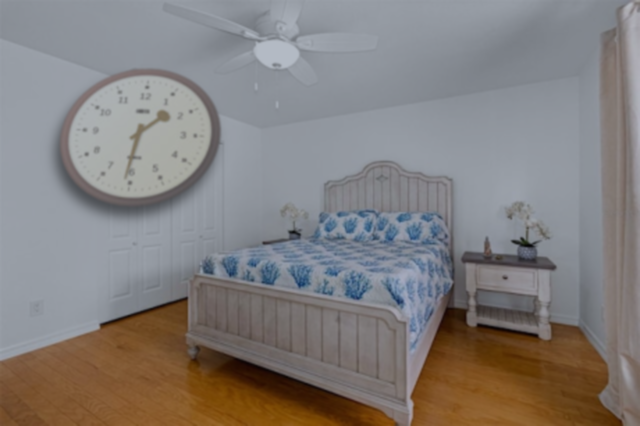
1:31
